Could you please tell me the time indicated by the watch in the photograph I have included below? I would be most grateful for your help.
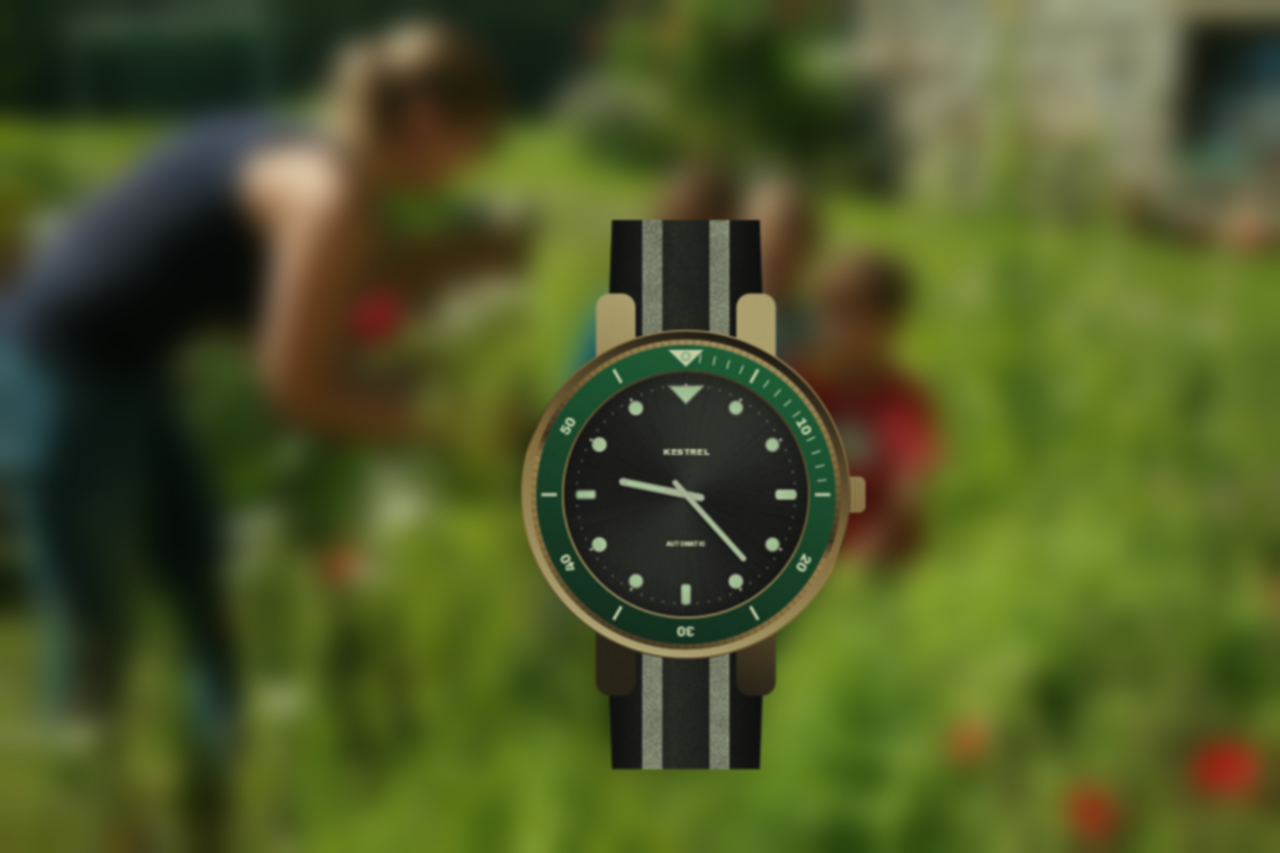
9:23
